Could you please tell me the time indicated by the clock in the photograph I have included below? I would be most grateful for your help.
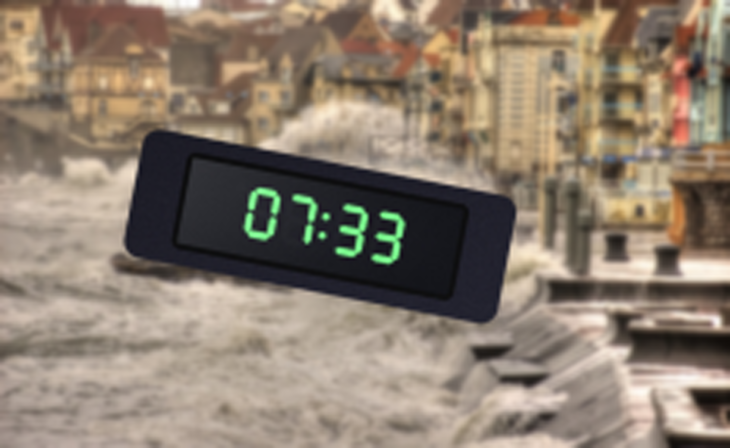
7:33
